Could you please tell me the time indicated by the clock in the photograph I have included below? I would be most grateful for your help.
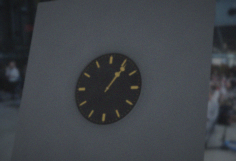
1:06
